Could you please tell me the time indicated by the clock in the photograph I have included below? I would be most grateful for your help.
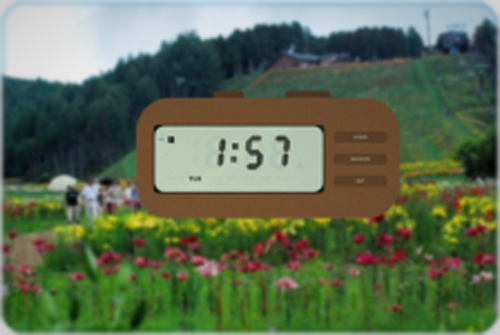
1:57
